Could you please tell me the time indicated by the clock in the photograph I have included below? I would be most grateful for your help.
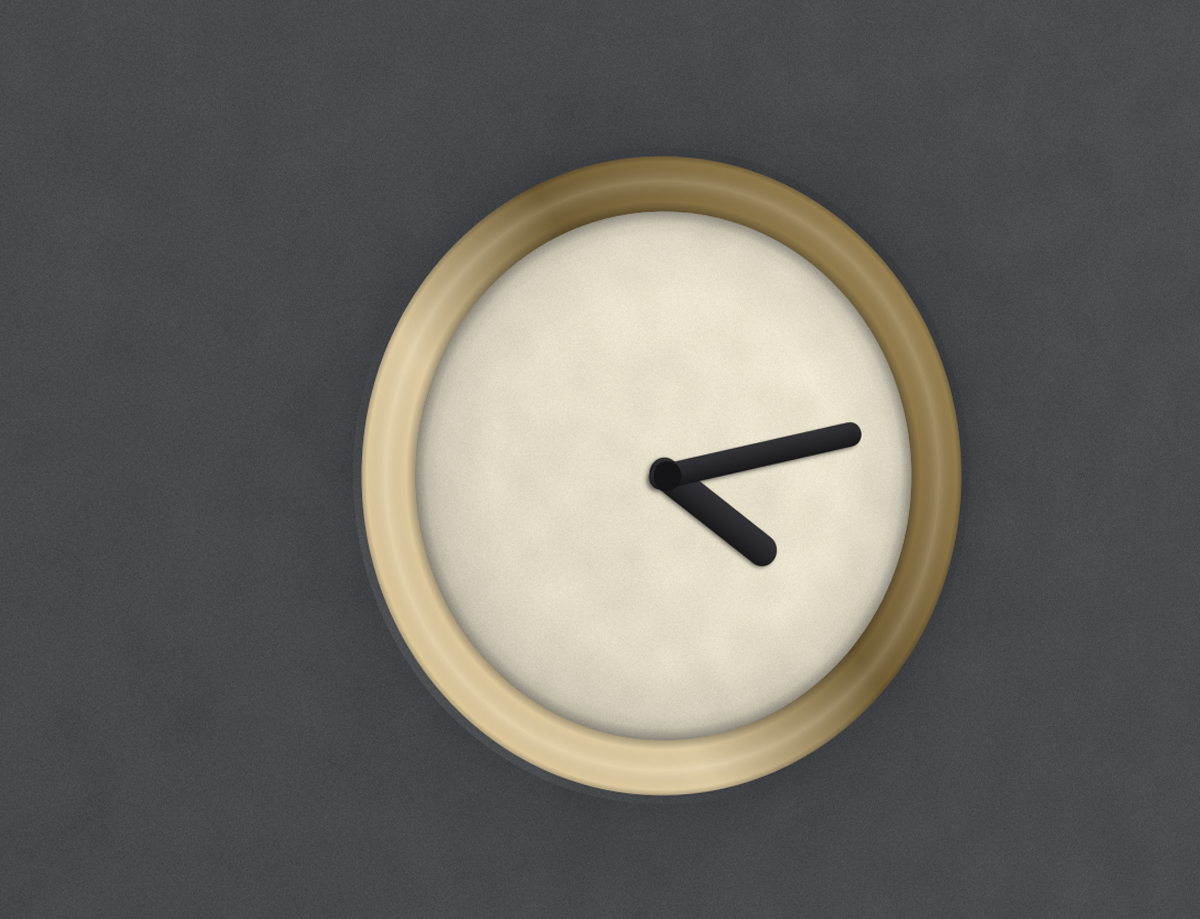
4:13
